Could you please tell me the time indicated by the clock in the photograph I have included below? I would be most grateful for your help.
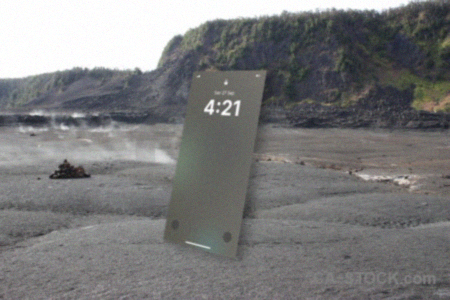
4:21
